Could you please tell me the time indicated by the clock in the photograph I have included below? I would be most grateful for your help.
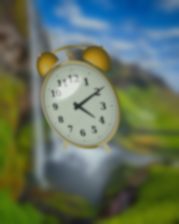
4:10
